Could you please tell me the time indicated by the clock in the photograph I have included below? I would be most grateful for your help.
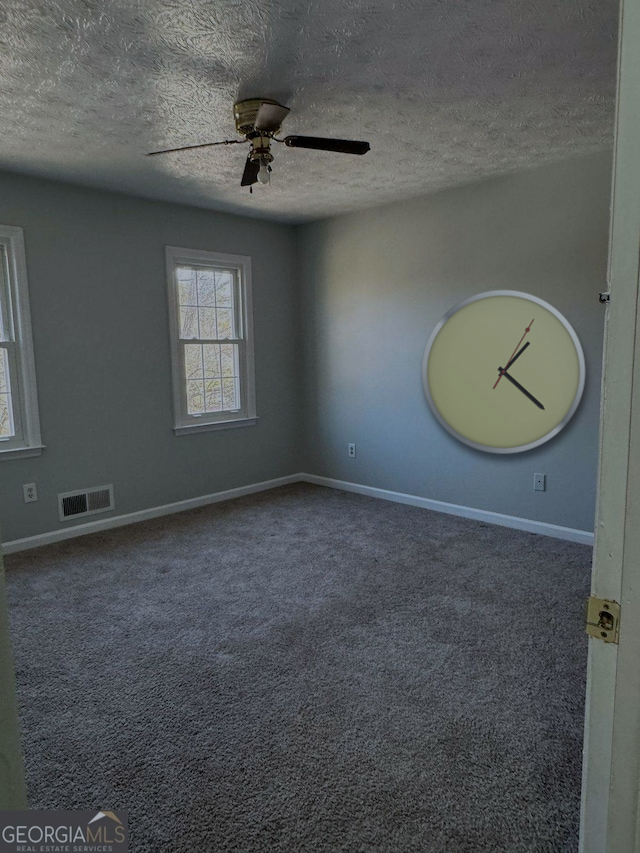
1:22:05
